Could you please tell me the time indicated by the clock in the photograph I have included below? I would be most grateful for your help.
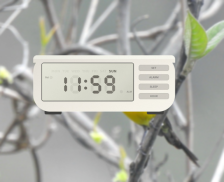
11:59
